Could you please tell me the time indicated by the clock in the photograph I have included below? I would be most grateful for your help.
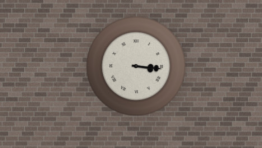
3:16
